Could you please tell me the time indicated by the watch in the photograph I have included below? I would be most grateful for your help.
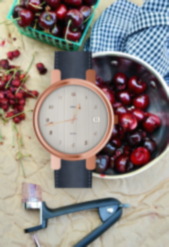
12:43
